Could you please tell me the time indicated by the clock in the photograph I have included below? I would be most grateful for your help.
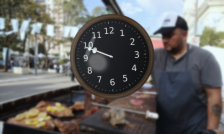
9:49
